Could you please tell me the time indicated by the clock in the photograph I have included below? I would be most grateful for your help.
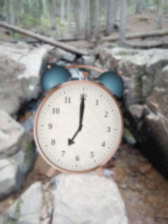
7:00
